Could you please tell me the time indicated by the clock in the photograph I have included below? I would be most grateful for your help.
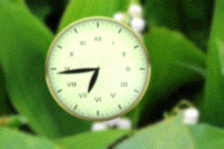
6:44
